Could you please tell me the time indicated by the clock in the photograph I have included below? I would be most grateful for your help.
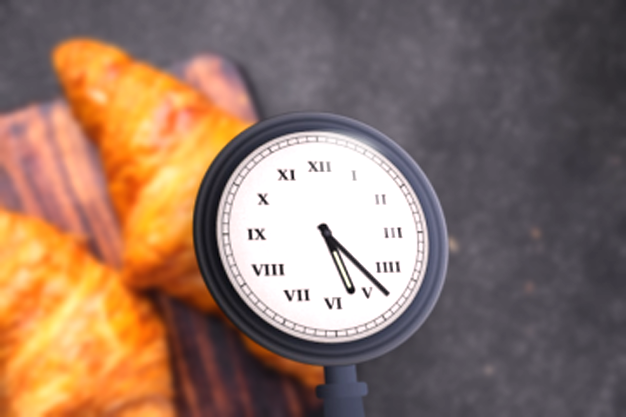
5:23
